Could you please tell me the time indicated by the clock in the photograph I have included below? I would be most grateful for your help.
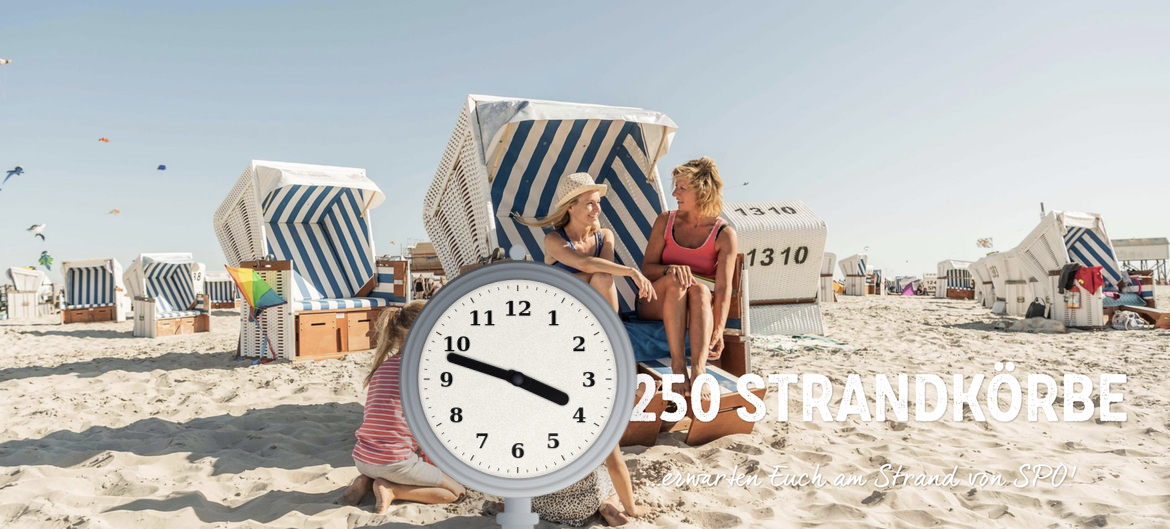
3:48
